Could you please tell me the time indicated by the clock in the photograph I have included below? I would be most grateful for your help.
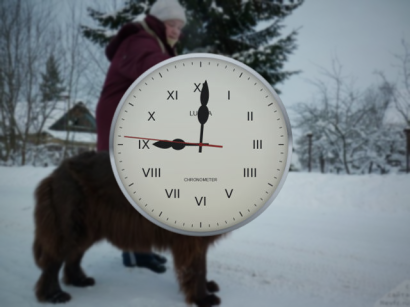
9:00:46
